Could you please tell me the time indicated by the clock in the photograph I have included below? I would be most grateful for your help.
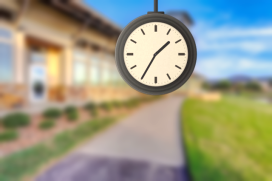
1:35
